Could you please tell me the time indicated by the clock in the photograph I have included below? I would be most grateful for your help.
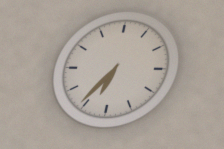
6:36
